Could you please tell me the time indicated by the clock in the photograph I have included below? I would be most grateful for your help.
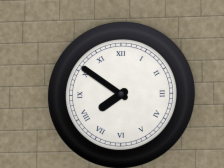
7:51
